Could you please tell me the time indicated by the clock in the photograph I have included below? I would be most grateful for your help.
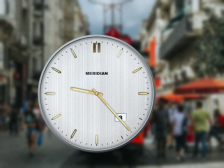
9:23
